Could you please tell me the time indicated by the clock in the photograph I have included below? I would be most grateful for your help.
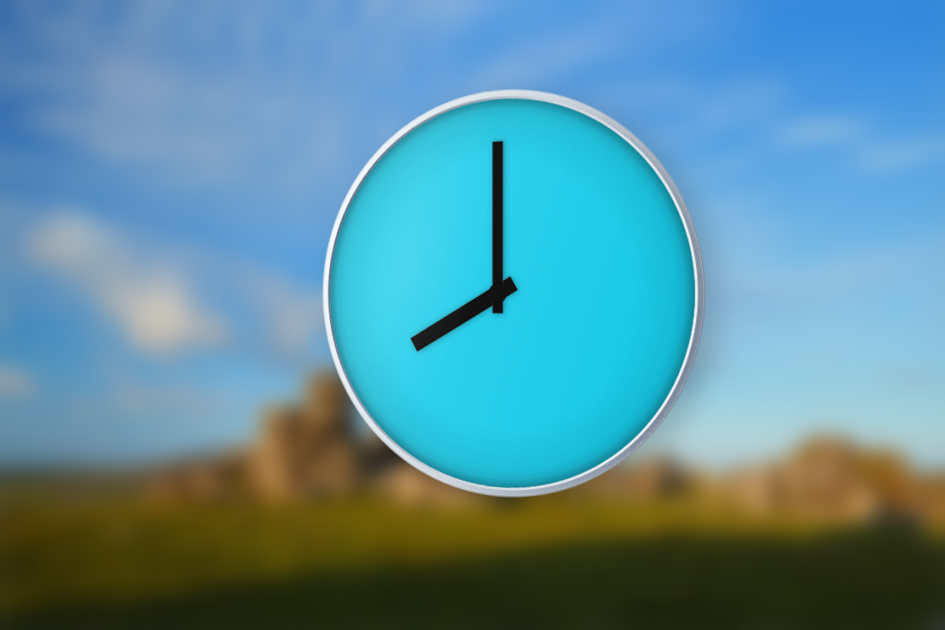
8:00
